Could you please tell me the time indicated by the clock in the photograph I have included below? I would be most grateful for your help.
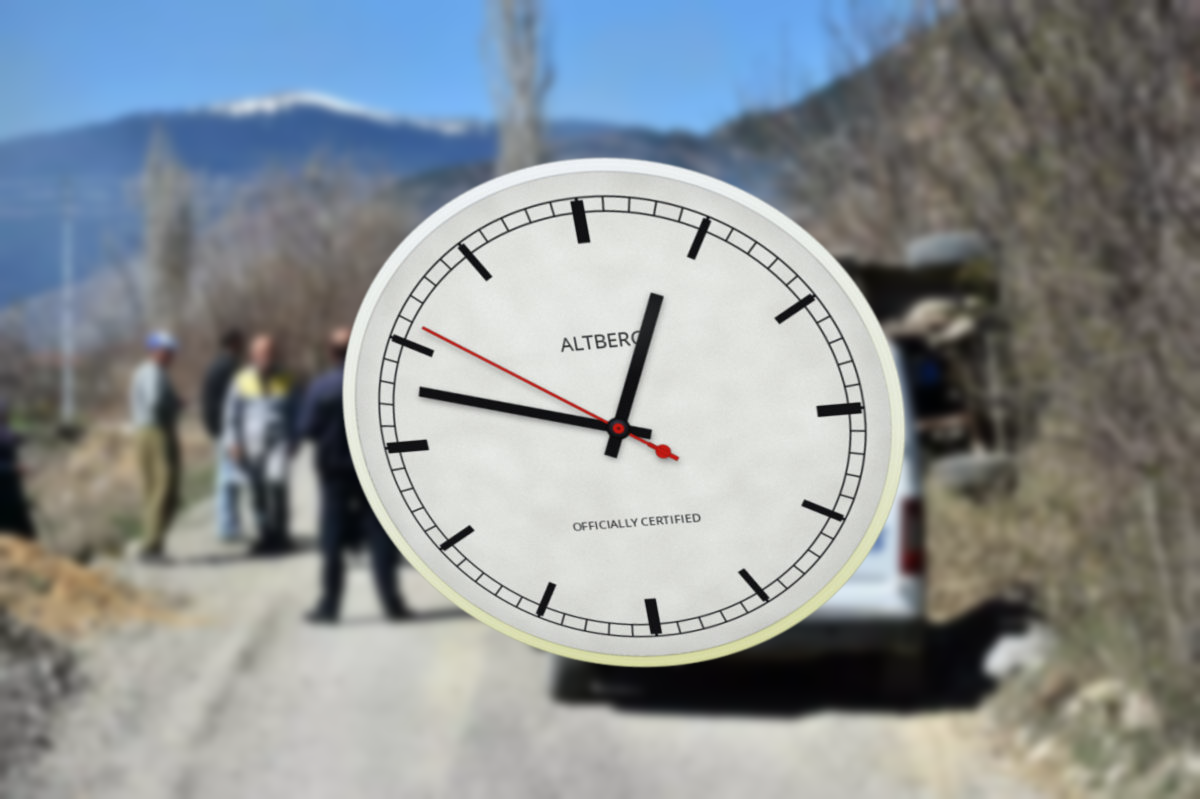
12:47:51
